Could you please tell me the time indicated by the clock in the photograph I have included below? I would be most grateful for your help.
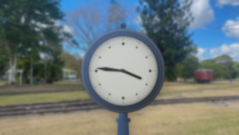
3:46
